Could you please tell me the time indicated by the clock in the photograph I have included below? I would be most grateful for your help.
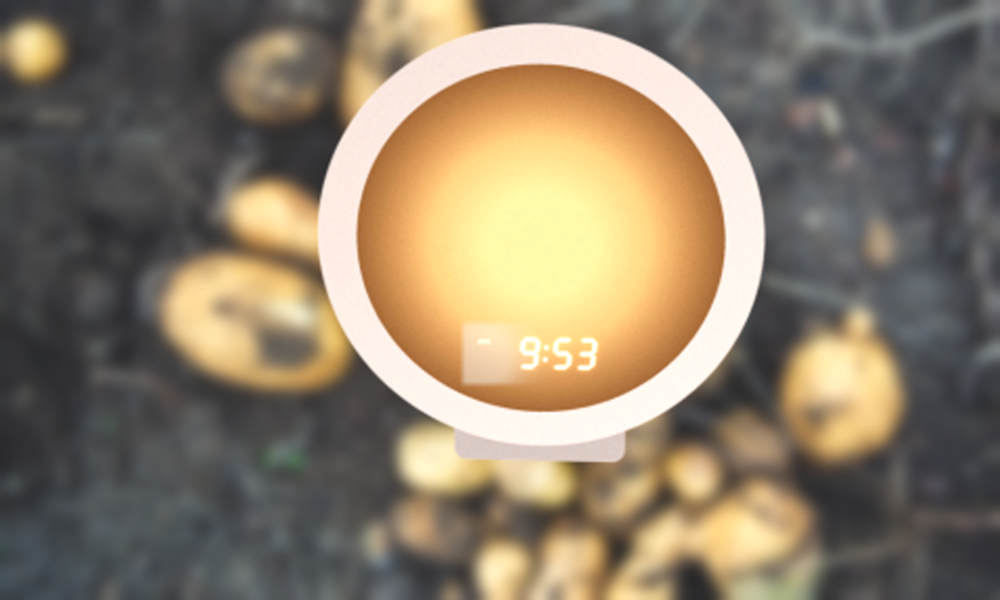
9:53
